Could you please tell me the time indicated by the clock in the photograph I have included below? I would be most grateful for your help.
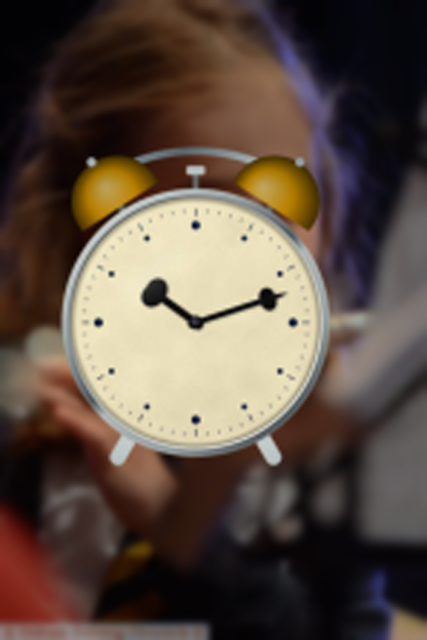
10:12
